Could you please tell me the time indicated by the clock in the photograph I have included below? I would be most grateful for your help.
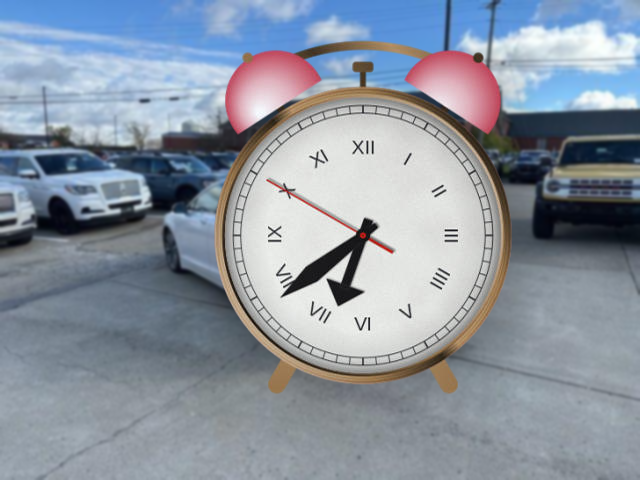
6:38:50
